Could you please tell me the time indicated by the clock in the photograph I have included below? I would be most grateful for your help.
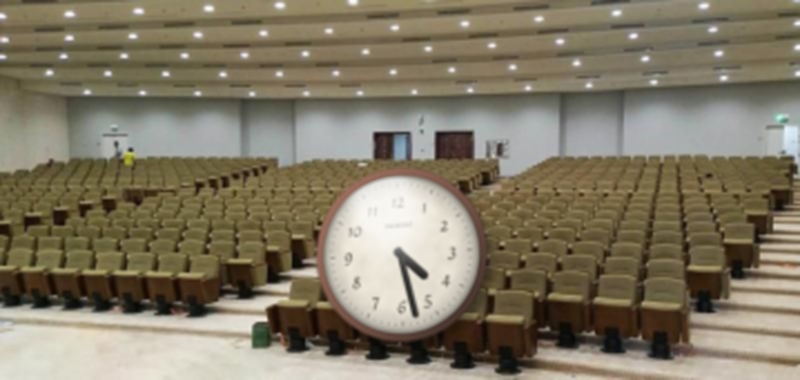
4:28
